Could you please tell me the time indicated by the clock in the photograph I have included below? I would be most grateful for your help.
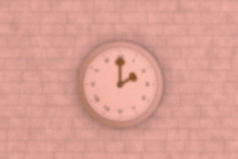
2:00
